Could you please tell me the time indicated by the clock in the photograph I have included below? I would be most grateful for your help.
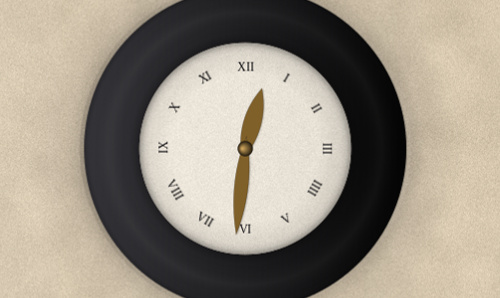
12:31
